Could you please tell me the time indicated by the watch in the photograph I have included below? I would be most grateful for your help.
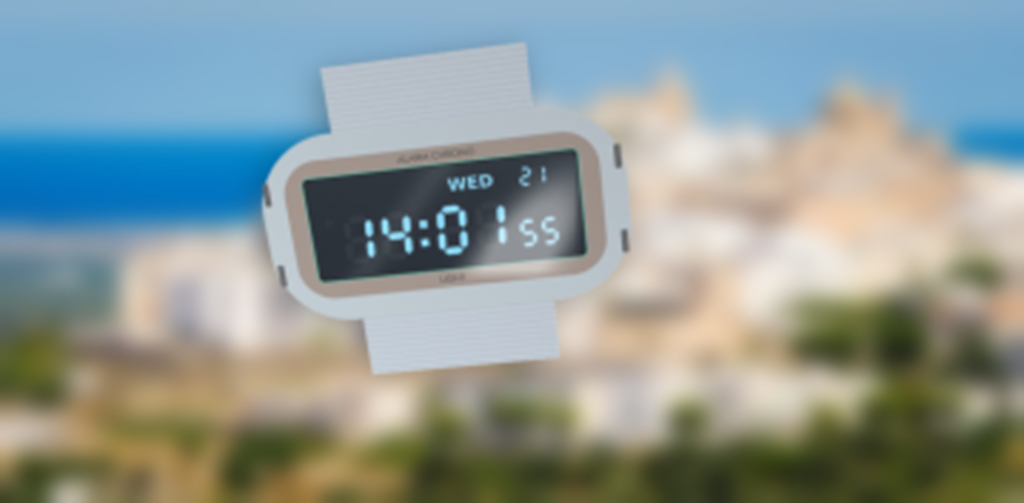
14:01:55
